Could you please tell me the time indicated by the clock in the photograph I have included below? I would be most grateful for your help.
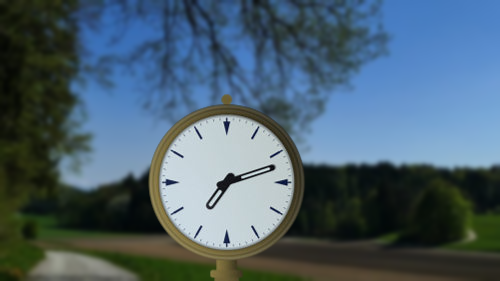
7:12
